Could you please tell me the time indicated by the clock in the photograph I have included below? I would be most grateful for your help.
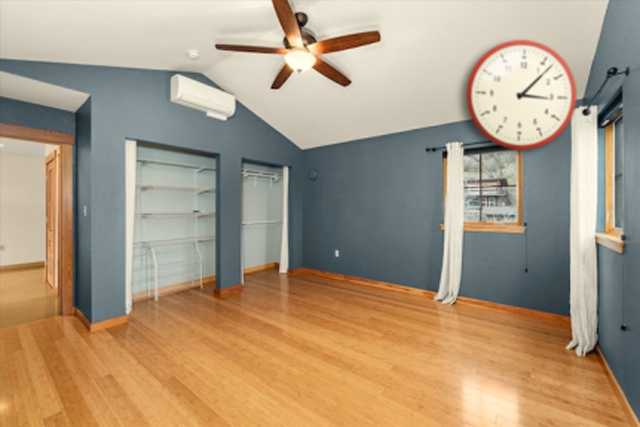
3:07
